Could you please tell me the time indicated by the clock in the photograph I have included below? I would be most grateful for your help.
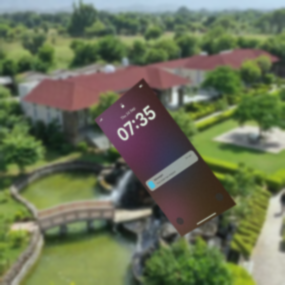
7:35
